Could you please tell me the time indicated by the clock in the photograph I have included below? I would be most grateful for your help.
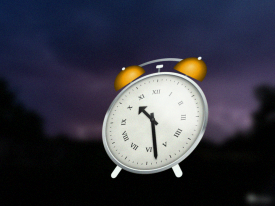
10:28
